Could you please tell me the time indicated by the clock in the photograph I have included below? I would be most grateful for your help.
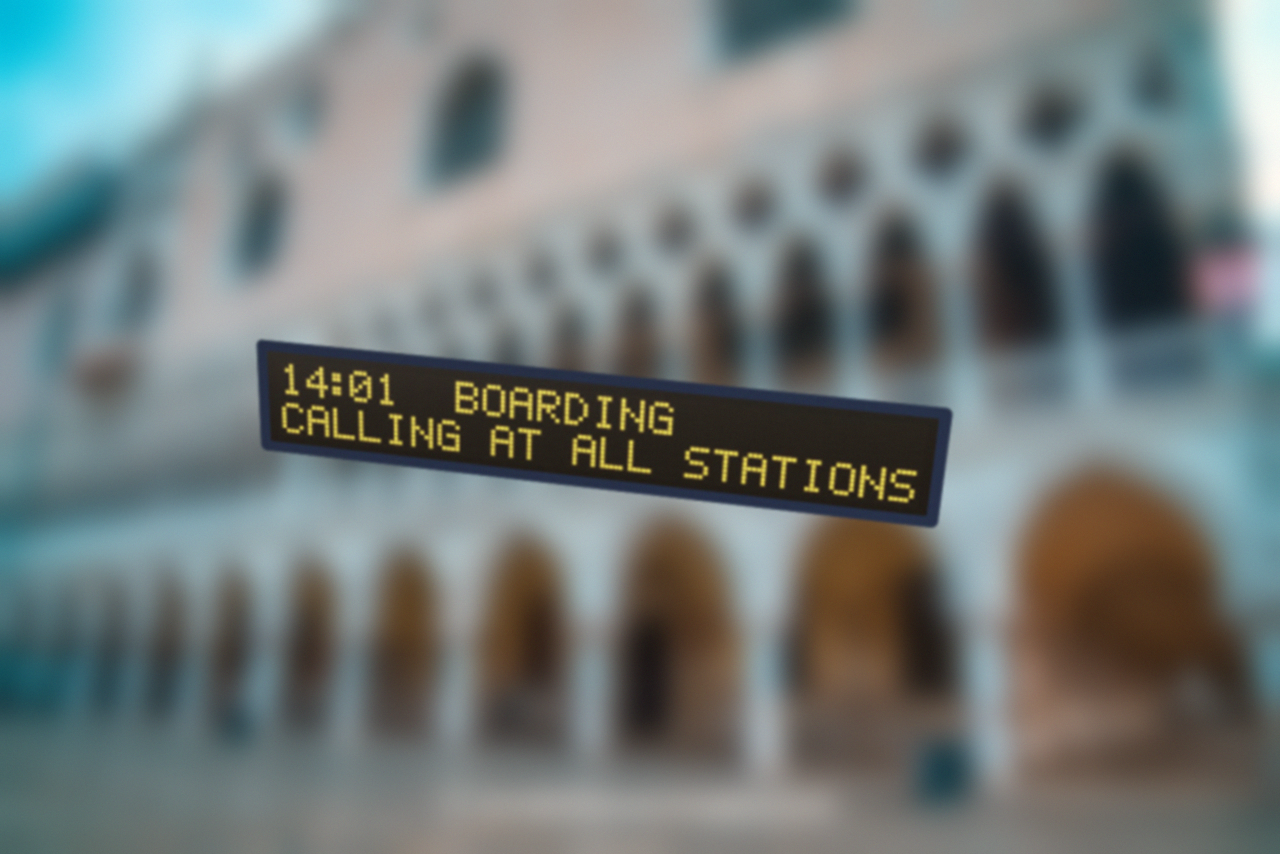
14:01
